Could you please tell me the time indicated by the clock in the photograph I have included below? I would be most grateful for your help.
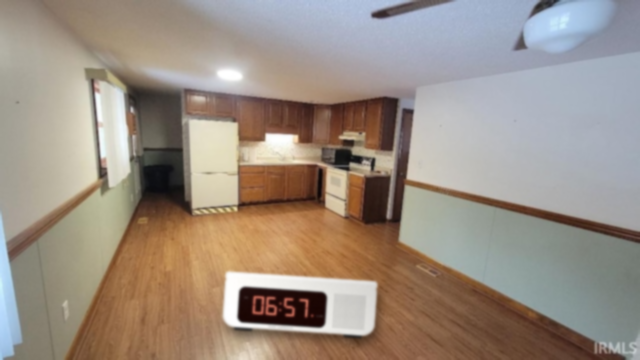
6:57
